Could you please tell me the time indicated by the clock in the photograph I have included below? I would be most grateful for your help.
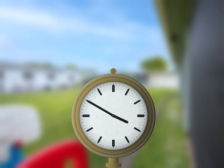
3:50
